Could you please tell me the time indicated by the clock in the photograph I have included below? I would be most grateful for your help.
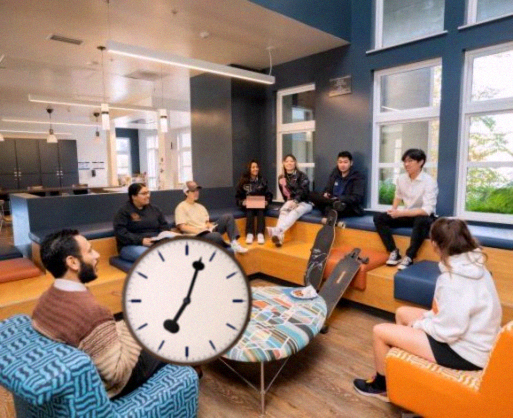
7:03
